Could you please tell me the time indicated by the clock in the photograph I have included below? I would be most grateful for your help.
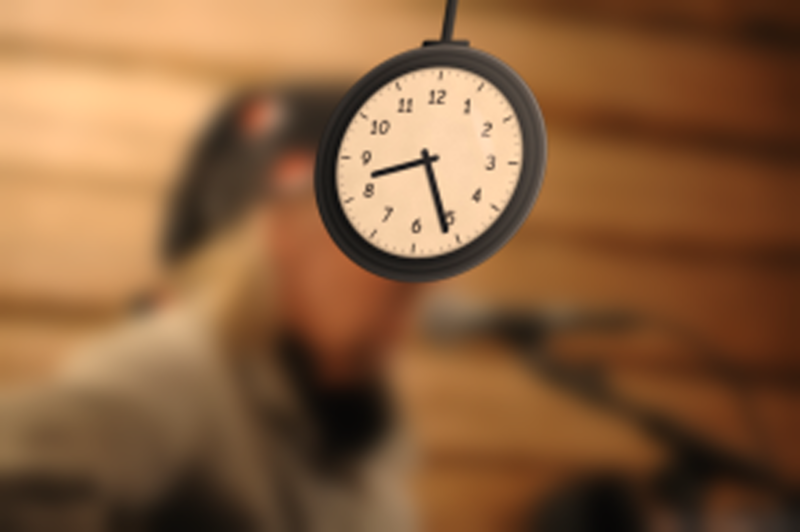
8:26
